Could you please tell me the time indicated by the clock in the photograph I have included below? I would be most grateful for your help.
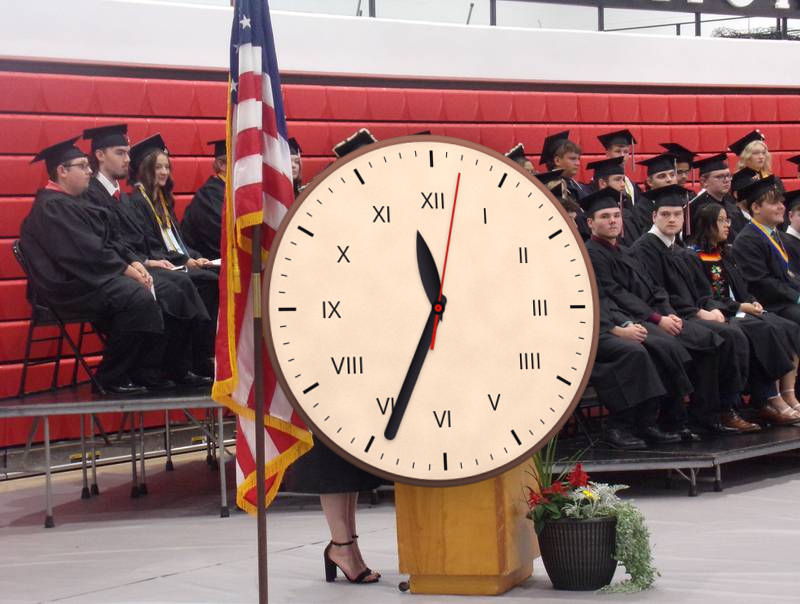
11:34:02
